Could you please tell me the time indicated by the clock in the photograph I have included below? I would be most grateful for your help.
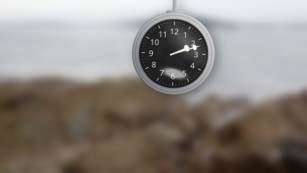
2:12
